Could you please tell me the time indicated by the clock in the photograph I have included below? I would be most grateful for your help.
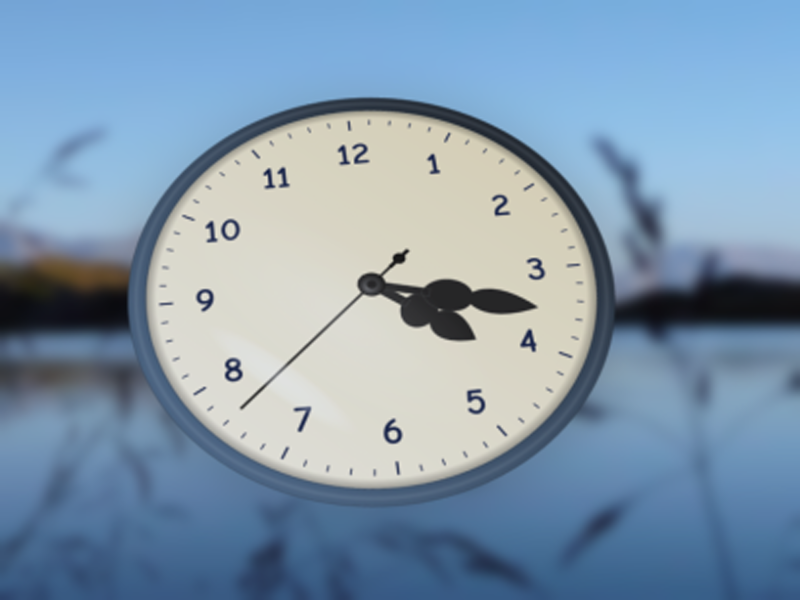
4:17:38
